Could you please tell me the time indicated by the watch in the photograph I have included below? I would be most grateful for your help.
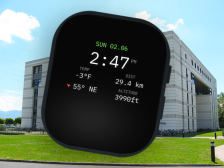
2:47
